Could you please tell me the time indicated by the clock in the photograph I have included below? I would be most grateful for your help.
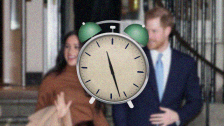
11:27
